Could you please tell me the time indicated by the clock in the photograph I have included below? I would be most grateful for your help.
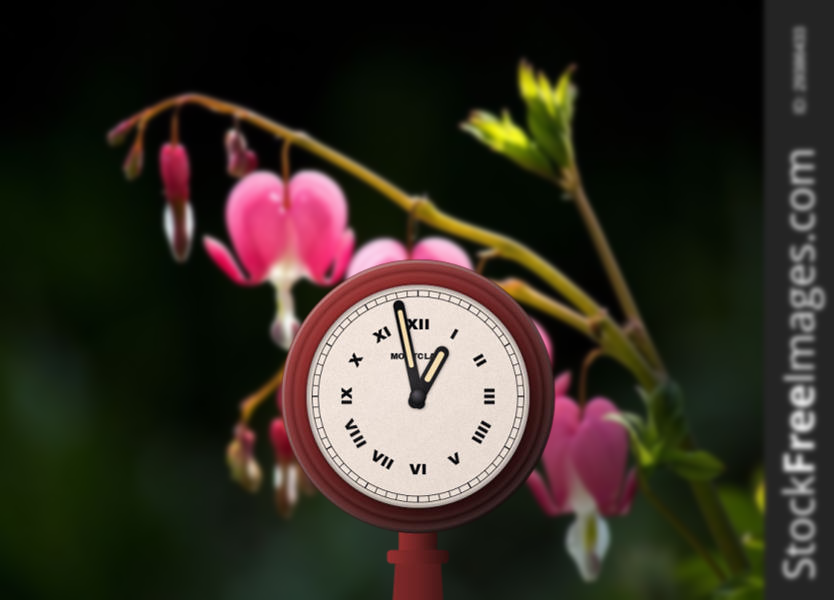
12:58
